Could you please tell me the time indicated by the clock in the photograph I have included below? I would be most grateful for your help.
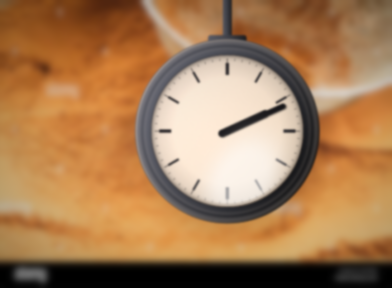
2:11
